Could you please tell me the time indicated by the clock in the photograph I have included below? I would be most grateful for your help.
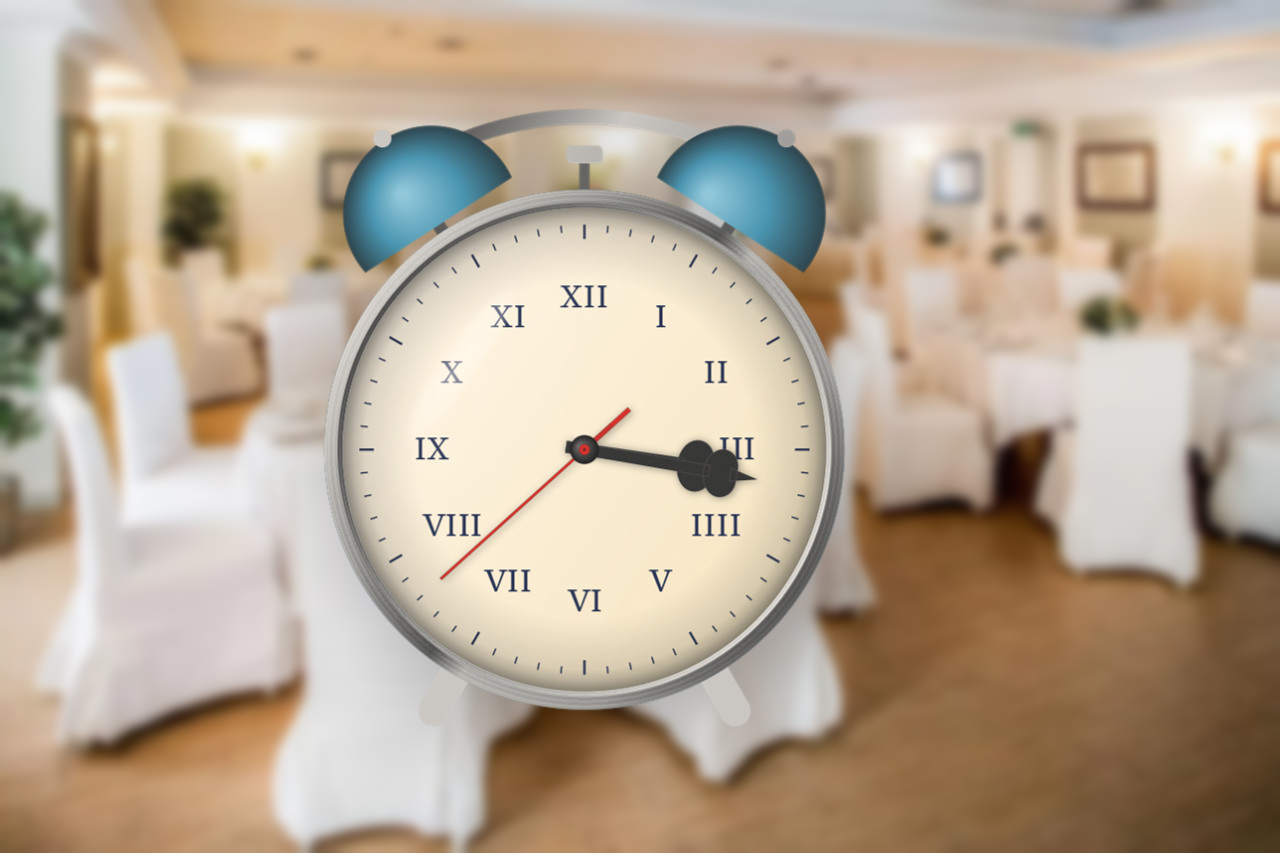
3:16:38
